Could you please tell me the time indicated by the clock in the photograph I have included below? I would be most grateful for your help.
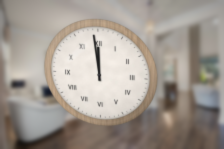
11:59
